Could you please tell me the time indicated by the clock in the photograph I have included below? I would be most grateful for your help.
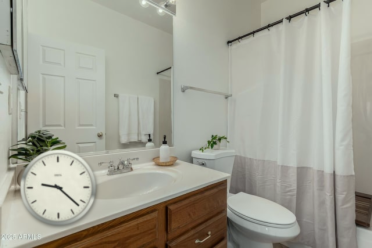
9:22
